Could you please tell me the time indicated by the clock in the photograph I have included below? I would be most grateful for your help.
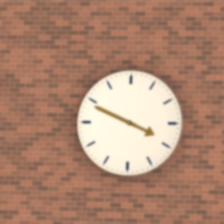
3:49
